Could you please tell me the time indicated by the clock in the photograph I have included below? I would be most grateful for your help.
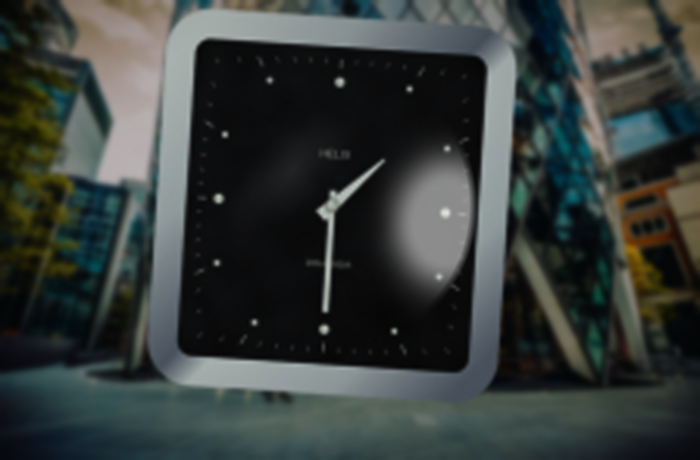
1:30
